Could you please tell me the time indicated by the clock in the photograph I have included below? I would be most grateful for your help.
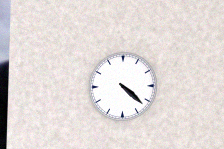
4:22
